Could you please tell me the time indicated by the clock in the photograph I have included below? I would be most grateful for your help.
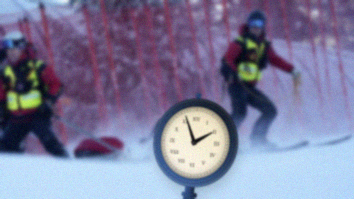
1:56
